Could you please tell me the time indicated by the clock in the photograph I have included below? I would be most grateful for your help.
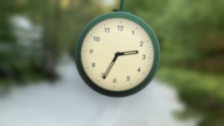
2:34
